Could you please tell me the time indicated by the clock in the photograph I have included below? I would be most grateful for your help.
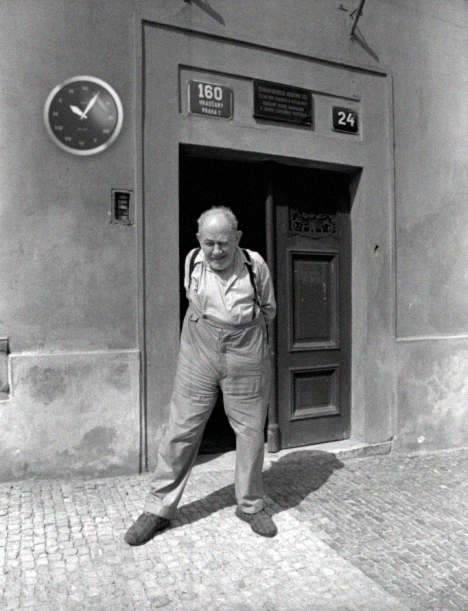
10:05
